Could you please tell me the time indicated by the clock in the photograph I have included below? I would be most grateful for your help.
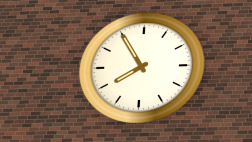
7:55
